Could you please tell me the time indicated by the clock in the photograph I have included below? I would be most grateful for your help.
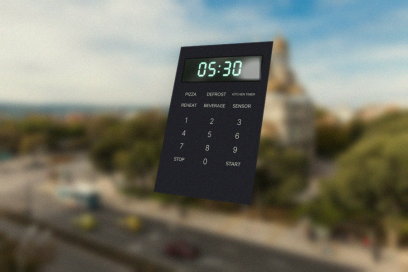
5:30
